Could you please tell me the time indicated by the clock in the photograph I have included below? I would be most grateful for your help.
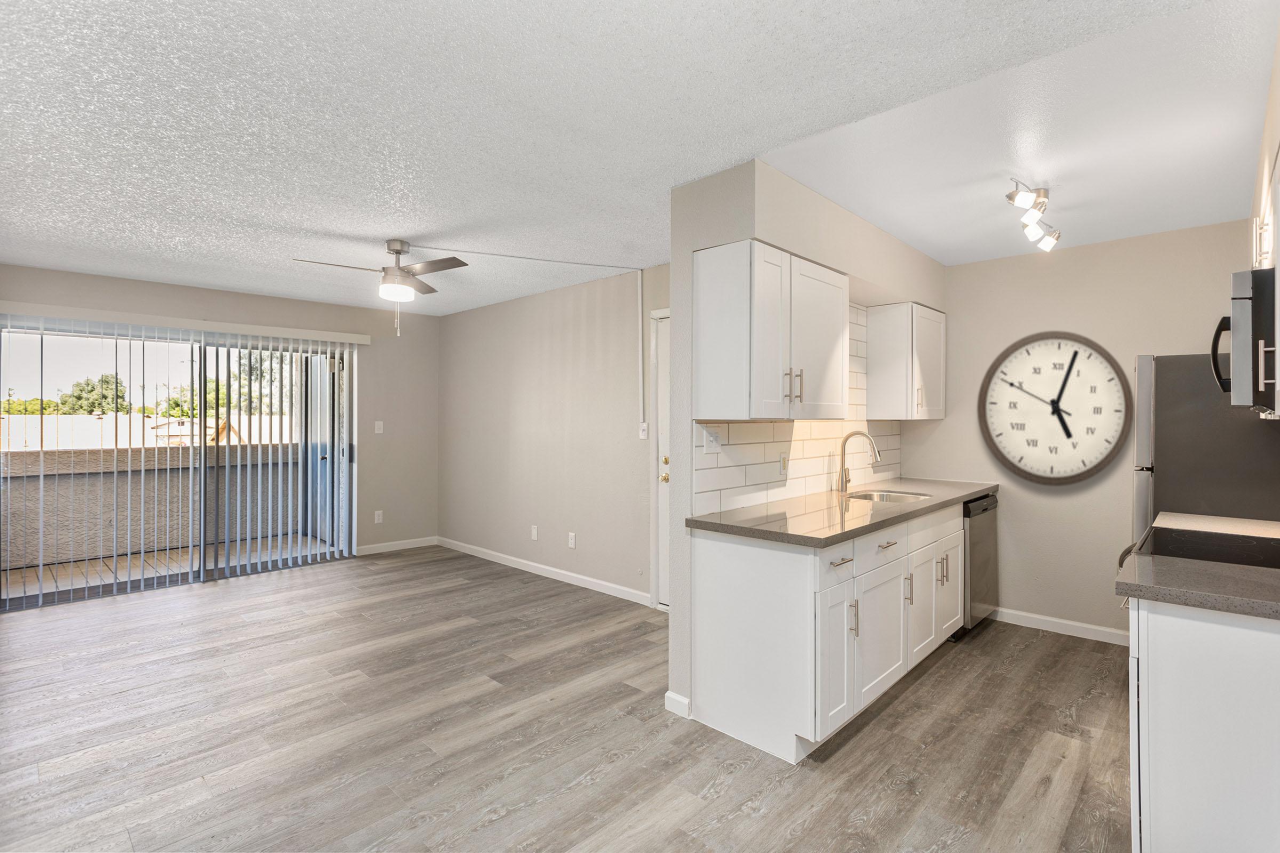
5:02:49
